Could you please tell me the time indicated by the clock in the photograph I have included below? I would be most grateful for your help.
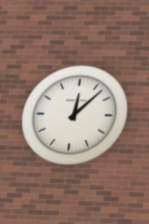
12:07
